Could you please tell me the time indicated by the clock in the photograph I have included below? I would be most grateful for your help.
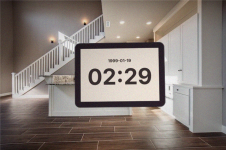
2:29
